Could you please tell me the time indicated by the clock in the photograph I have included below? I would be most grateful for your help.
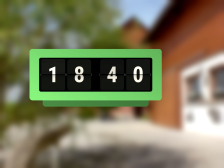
18:40
